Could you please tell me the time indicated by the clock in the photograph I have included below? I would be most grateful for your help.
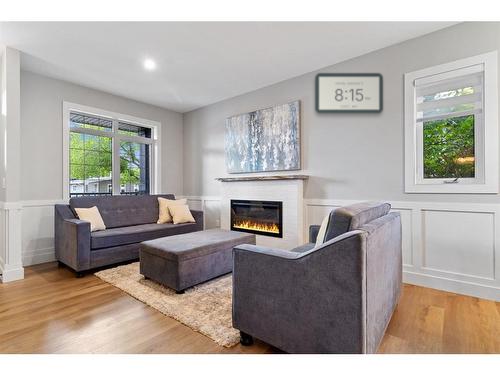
8:15
